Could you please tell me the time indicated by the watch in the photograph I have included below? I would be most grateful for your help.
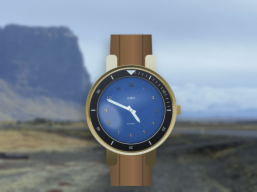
4:49
